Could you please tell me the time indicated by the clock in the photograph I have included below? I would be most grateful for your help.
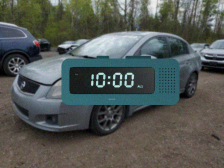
10:00
